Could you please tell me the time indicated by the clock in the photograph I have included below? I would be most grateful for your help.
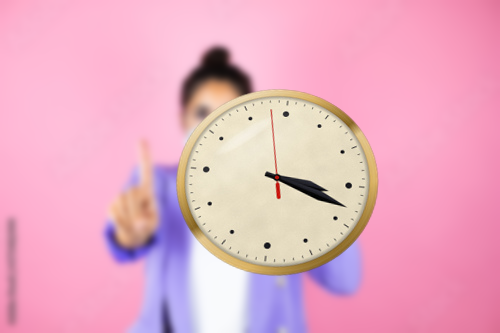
3:17:58
